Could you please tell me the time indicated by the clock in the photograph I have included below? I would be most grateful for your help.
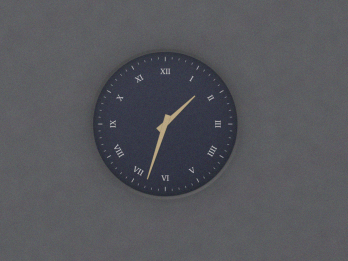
1:33
